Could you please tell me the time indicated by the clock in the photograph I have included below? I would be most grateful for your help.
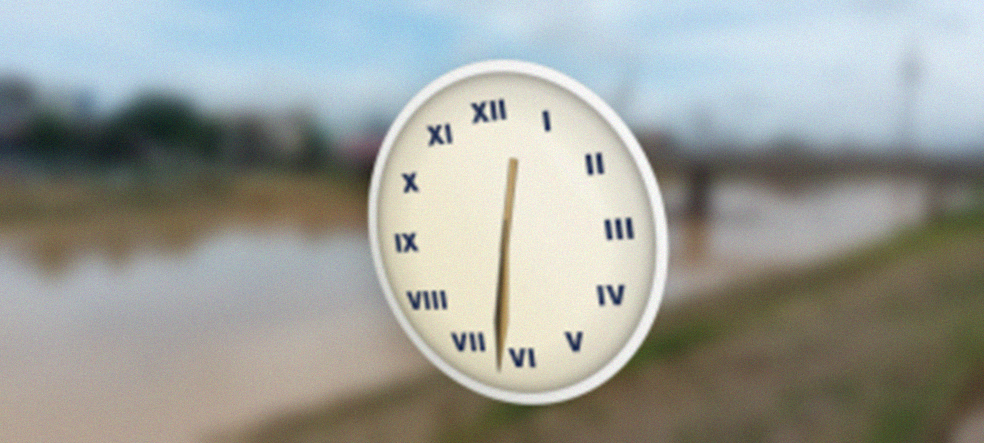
12:32
